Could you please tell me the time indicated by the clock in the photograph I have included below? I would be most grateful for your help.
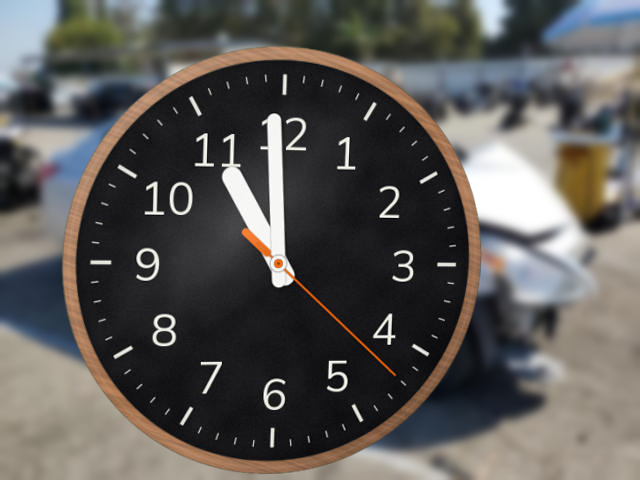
10:59:22
